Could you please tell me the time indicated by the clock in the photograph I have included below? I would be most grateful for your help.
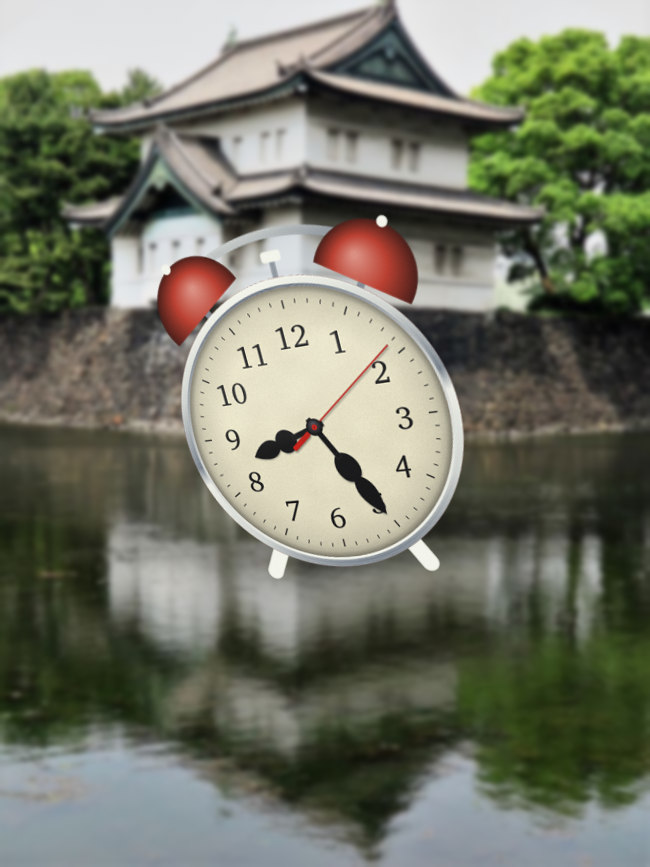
8:25:09
